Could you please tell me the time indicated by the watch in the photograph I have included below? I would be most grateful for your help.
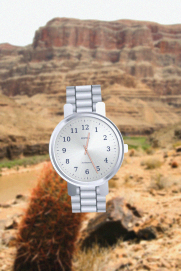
12:26
